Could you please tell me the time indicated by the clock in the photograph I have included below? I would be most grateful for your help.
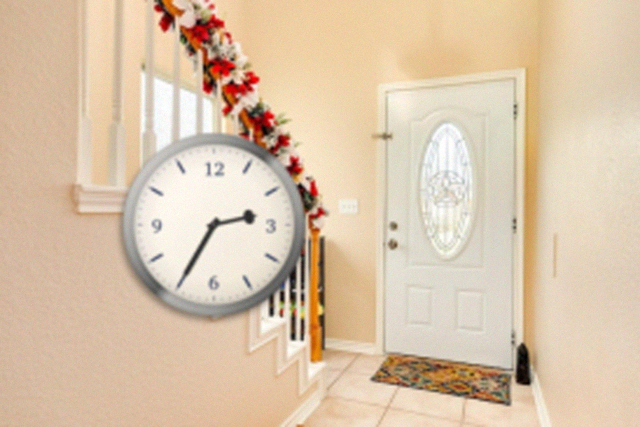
2:35
